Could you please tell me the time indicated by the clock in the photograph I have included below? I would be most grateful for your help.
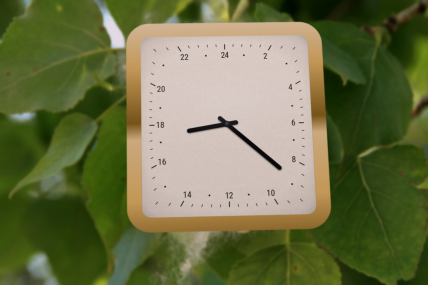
17:22
